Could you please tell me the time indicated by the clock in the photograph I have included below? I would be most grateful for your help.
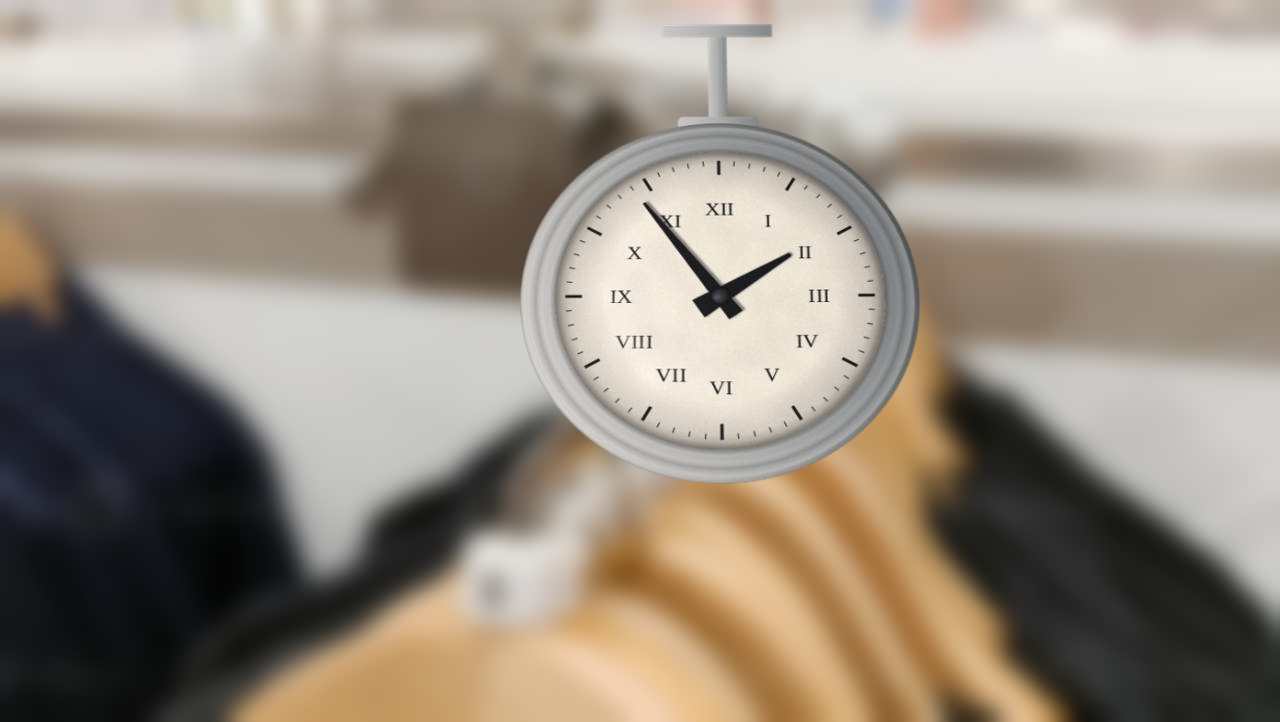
1:54
